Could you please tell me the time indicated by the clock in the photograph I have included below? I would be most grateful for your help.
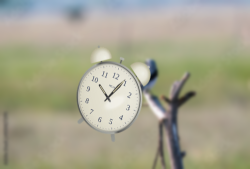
10:04
